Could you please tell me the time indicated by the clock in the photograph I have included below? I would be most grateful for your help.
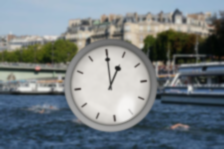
1:00
